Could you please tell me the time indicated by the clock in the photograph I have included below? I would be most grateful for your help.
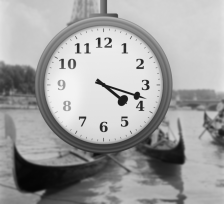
4:18
